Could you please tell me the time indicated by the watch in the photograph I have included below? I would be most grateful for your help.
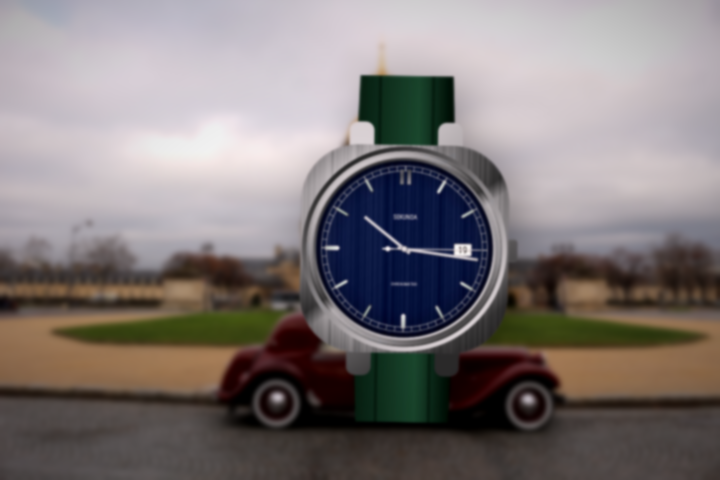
10:16:15
